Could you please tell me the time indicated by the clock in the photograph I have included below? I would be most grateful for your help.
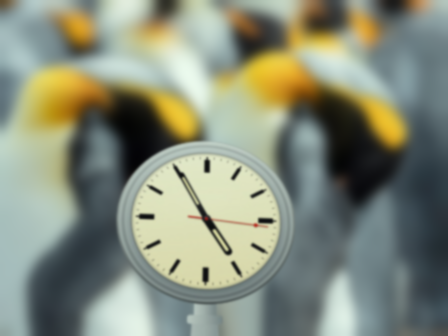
4:55:16
